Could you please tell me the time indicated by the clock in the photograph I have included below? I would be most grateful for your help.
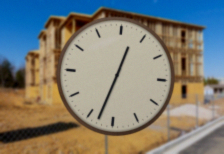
12:33
